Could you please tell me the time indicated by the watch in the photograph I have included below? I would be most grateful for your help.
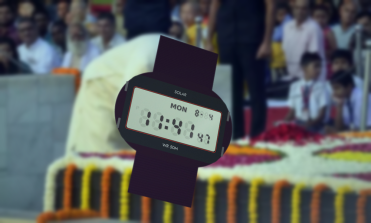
11:41:47
